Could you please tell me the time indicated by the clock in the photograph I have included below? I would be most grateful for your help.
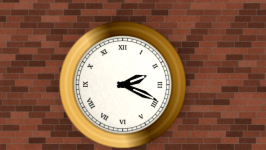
2:19
